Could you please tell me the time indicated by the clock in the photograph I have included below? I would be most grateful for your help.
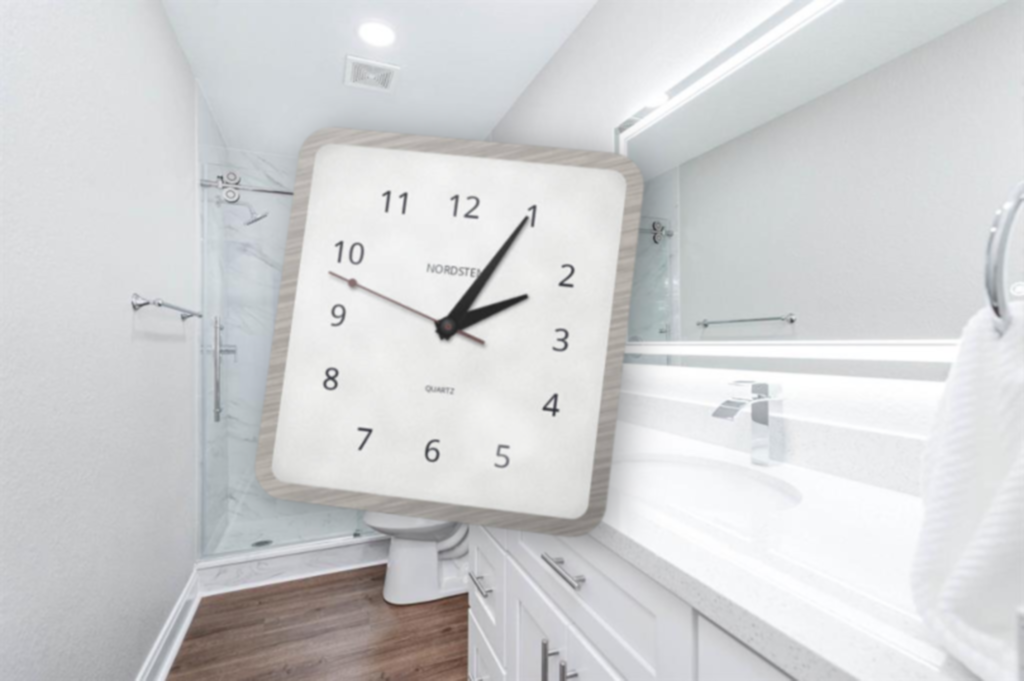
2:04:48
